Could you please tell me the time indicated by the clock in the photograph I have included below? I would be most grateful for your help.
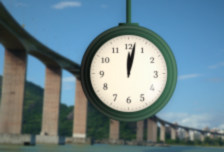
12:02
